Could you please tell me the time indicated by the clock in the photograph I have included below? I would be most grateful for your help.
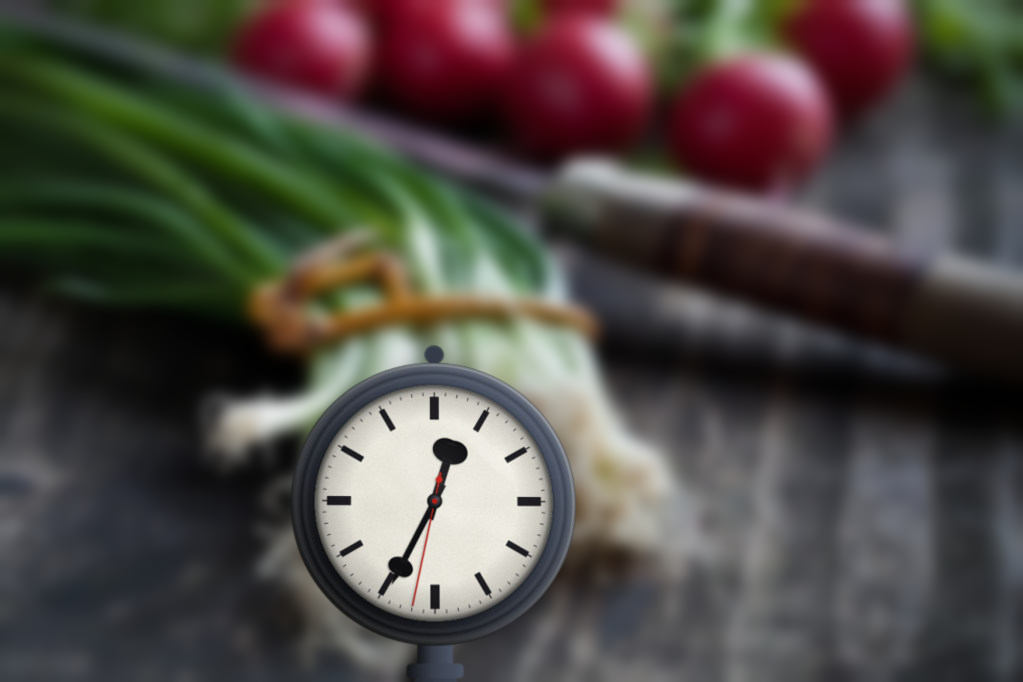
12:34:32
